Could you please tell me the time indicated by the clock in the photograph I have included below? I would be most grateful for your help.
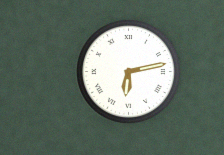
6:13
